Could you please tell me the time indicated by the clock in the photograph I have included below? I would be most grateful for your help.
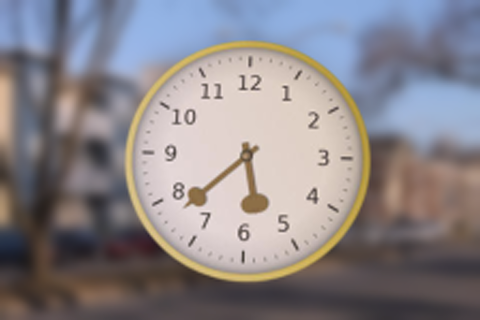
5:38
